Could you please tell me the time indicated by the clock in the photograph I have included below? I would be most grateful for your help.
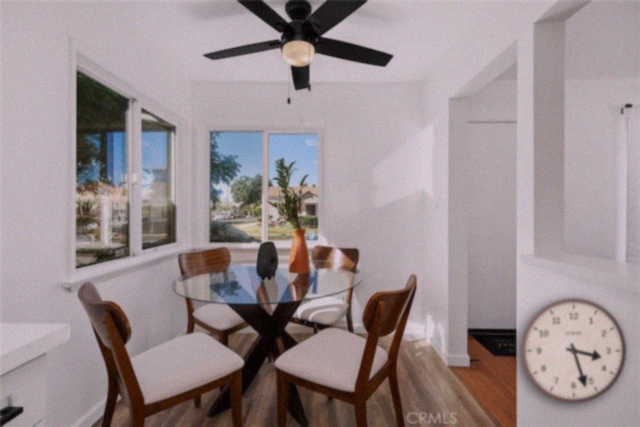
3:27
